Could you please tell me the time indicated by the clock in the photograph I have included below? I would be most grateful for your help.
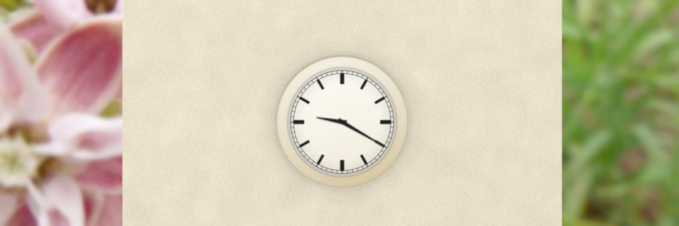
9:20
